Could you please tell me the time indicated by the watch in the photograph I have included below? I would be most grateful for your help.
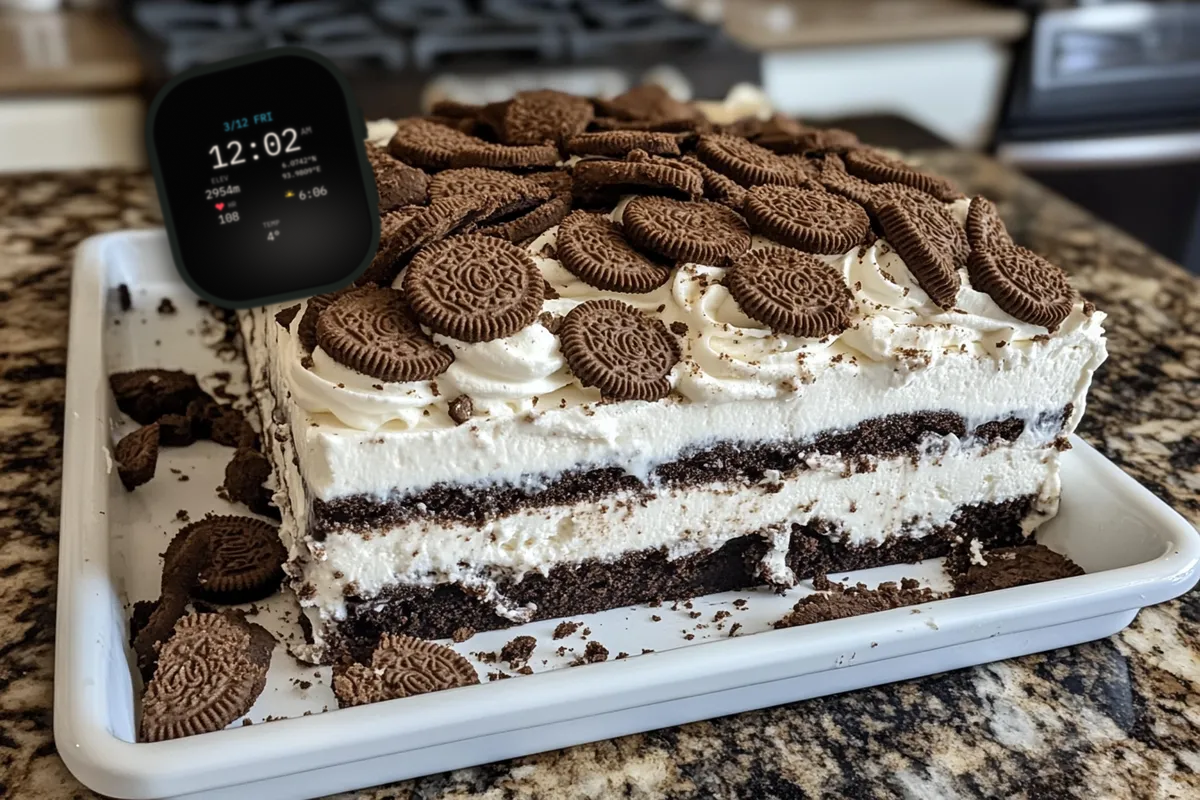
12:02
